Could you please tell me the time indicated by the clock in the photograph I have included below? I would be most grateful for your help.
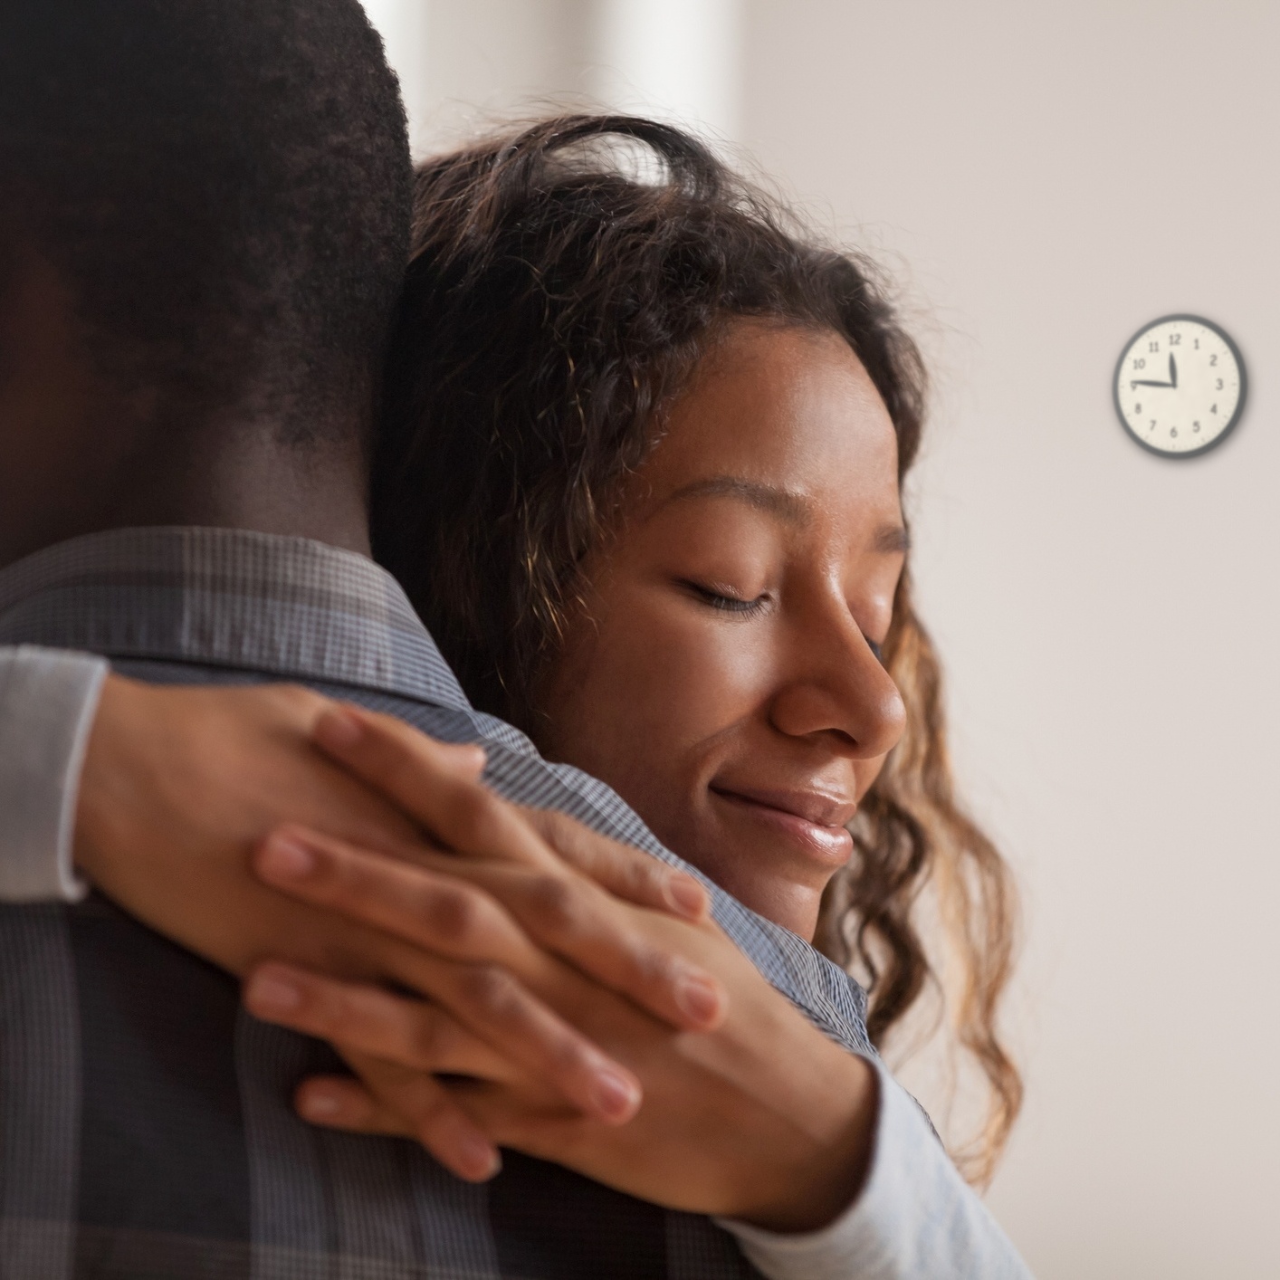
11:46
